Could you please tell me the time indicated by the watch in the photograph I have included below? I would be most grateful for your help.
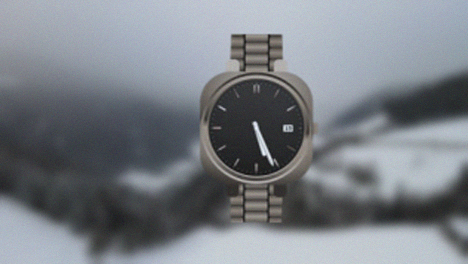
5:26
